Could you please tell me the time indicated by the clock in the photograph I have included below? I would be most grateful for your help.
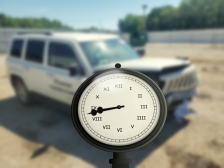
8:43
